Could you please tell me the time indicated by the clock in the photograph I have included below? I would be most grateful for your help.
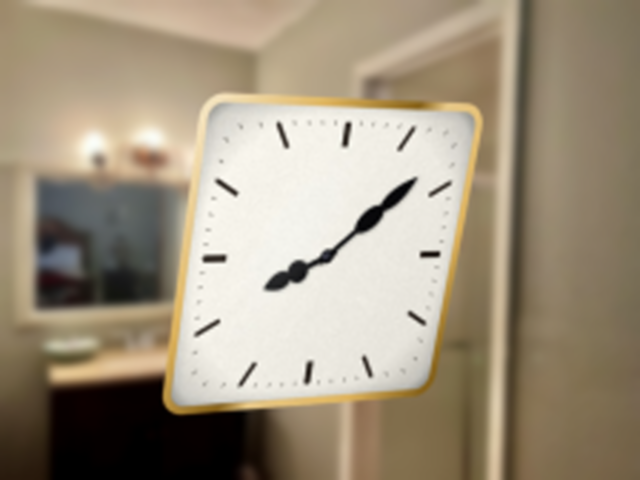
8:08
